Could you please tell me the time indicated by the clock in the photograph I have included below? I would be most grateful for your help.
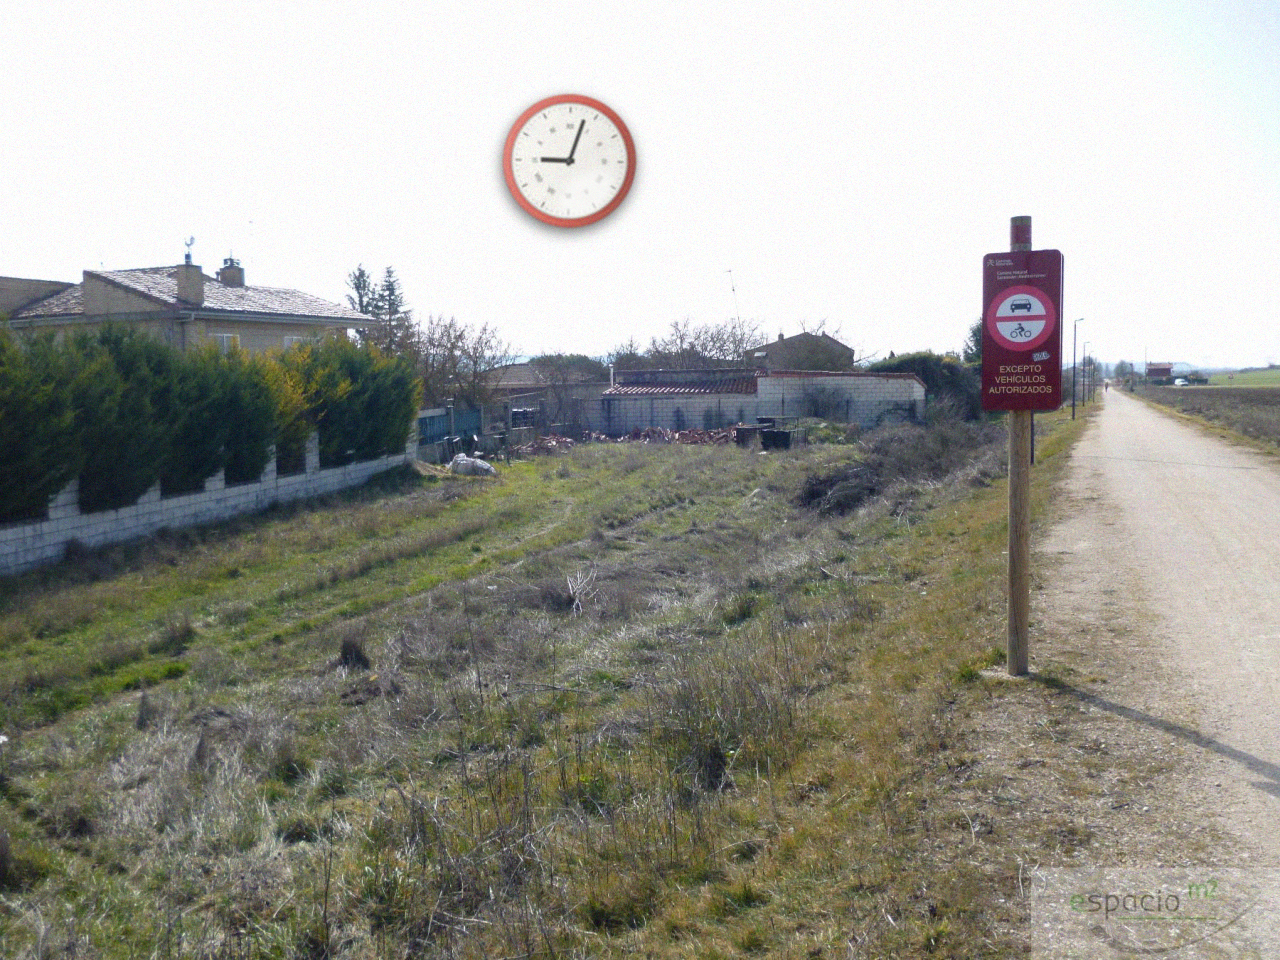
9:03
